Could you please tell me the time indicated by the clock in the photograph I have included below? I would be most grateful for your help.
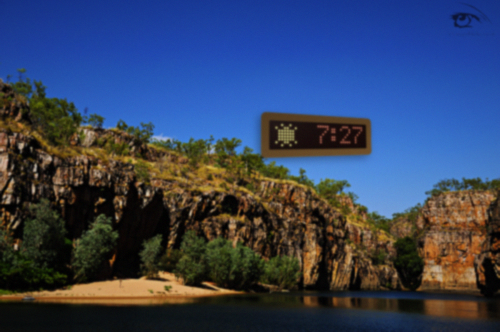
7:27
